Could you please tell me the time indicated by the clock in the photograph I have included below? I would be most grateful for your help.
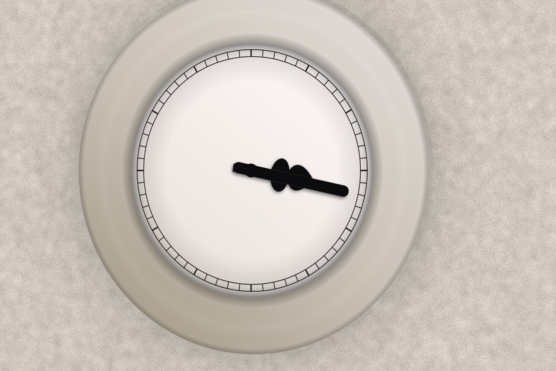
3:17
